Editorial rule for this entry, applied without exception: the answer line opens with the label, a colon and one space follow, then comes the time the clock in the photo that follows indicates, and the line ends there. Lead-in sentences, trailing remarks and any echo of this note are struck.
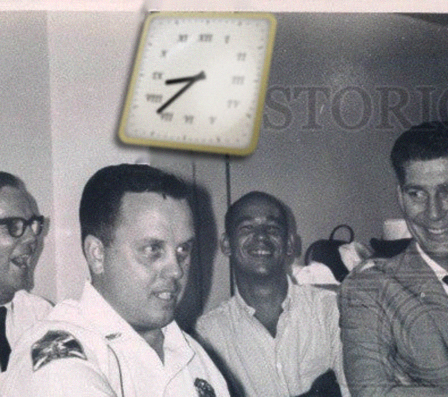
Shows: 8:37
